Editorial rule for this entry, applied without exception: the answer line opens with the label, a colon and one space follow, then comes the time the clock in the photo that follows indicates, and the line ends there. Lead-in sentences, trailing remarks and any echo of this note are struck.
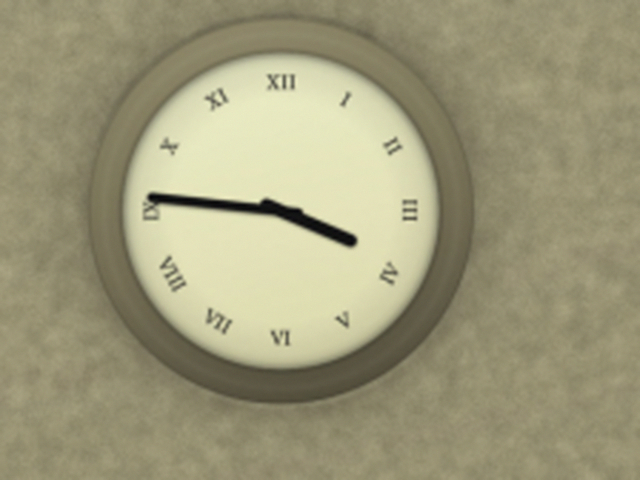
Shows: 3:46
